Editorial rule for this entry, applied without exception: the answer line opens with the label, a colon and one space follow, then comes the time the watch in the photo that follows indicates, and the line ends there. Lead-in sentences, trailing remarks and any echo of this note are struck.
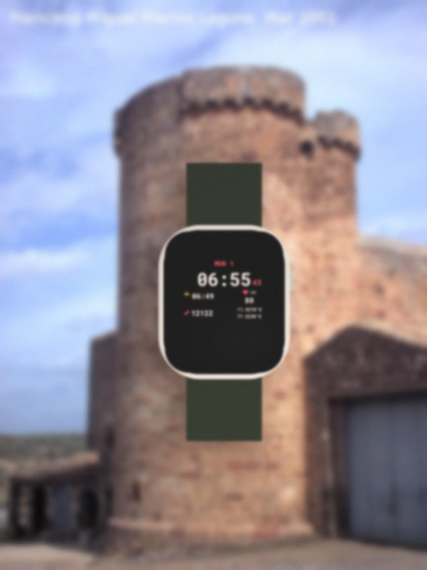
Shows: 6:55
